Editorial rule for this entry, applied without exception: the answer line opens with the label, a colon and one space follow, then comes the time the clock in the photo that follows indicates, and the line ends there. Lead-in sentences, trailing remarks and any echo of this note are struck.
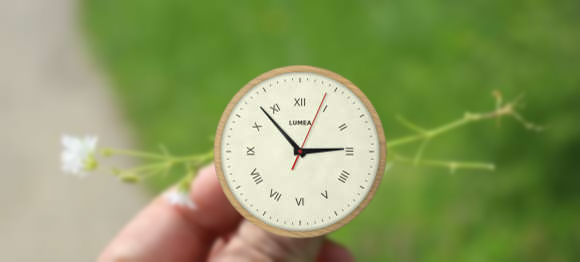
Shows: 2:53:04
